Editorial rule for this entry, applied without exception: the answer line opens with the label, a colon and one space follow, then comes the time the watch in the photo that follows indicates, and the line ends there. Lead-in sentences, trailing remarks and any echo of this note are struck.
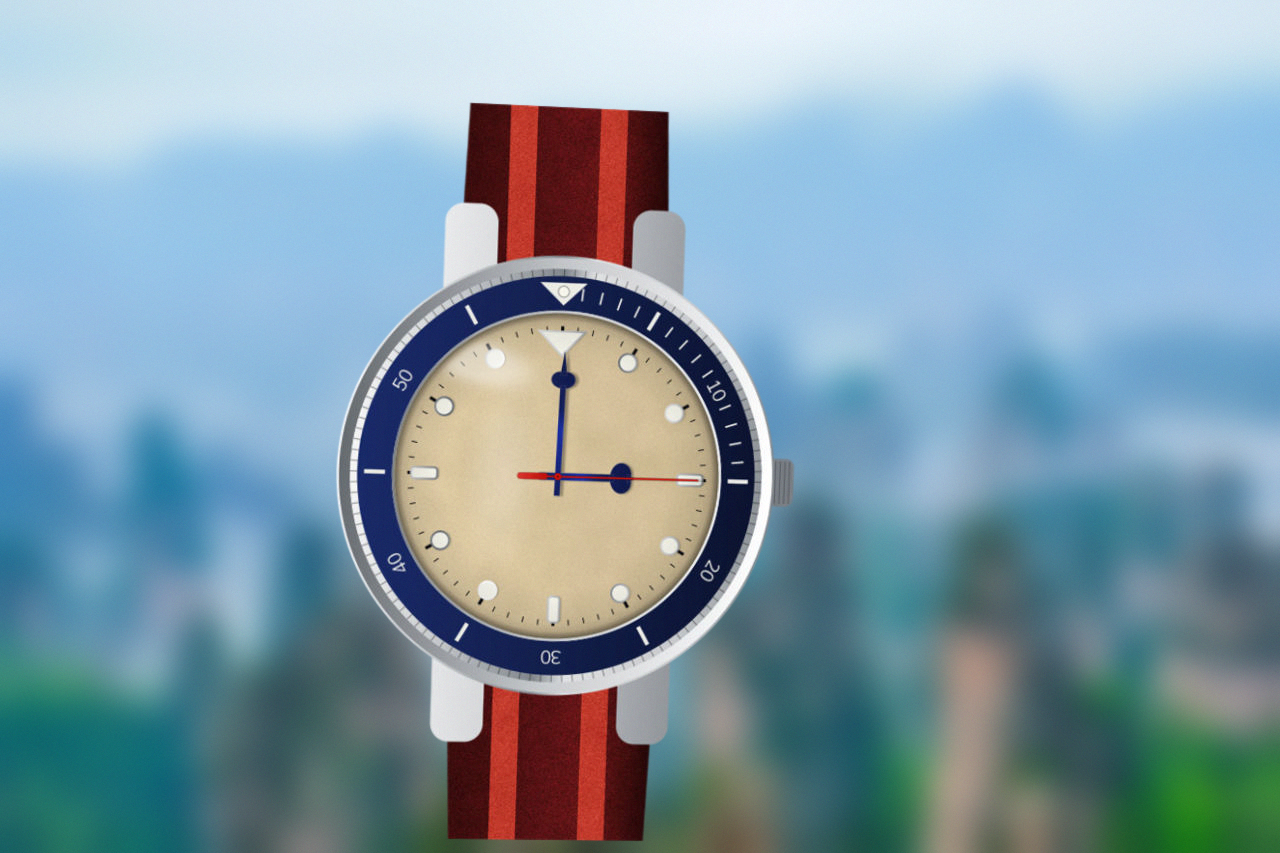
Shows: 3:00:15
